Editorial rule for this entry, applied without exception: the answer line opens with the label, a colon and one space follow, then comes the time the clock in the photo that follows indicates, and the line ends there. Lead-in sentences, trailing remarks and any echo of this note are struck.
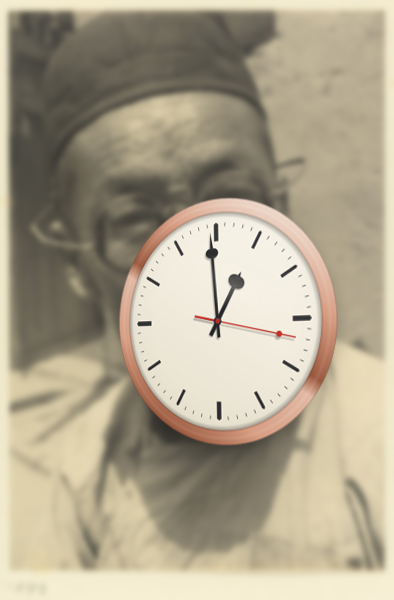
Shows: 12:59:17
